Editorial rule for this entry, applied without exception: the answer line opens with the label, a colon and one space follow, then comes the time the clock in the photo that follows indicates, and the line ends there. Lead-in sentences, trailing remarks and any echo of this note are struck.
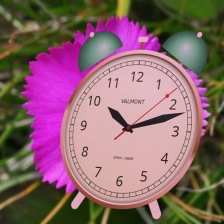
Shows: 10:12:08
